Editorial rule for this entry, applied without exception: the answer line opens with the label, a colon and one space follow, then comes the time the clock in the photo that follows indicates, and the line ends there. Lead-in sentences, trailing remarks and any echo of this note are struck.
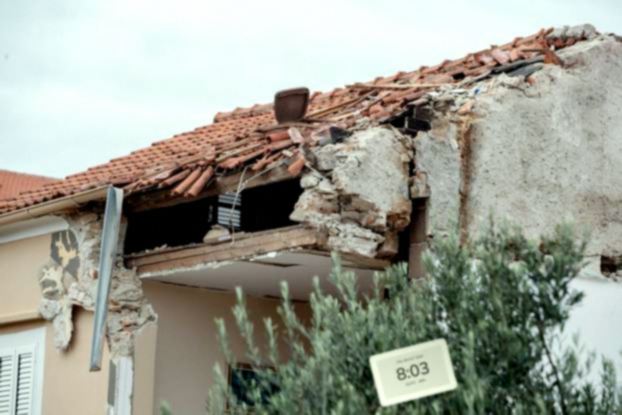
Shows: 8:03
